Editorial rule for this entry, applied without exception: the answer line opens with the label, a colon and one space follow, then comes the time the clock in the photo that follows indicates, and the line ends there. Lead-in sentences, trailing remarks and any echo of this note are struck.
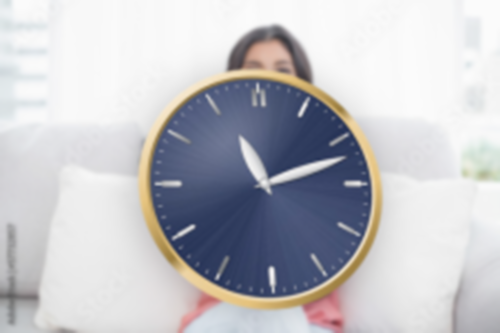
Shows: 11:12
